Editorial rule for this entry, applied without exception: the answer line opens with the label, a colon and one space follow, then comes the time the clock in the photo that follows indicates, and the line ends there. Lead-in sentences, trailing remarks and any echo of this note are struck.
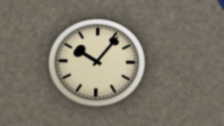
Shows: 10:06
